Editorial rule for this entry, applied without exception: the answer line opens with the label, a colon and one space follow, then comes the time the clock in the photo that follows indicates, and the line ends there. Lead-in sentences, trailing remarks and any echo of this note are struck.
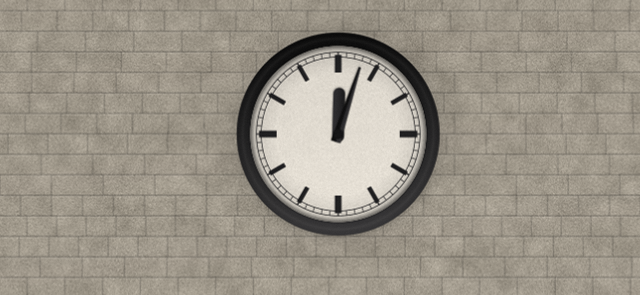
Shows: 12:03
